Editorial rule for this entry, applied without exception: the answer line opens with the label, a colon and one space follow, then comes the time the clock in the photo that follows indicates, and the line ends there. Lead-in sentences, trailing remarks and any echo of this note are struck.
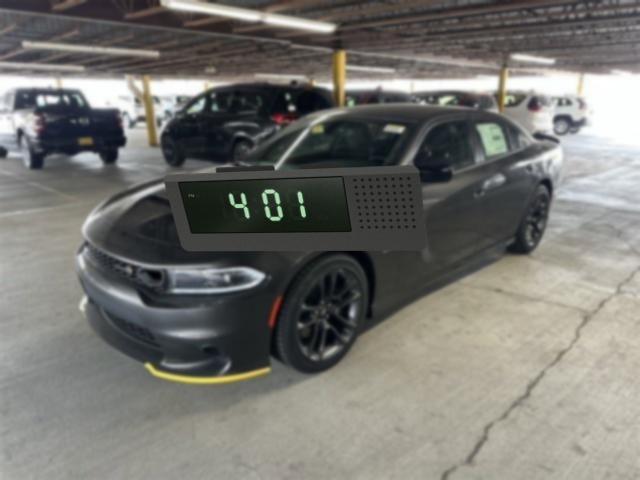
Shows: 4:01
